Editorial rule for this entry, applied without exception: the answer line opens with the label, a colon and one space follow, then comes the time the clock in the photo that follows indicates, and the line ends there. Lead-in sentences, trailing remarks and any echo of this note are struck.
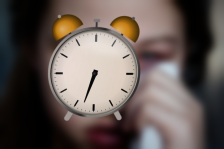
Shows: 6:33
